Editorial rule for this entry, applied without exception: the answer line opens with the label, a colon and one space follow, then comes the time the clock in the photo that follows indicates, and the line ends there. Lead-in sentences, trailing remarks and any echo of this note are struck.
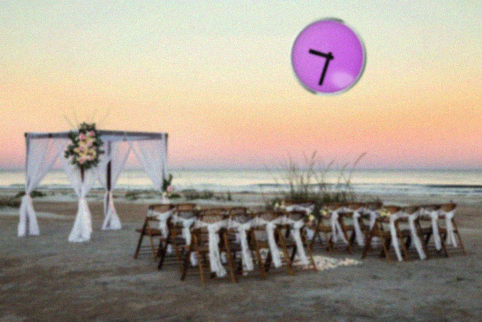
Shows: 9:33
